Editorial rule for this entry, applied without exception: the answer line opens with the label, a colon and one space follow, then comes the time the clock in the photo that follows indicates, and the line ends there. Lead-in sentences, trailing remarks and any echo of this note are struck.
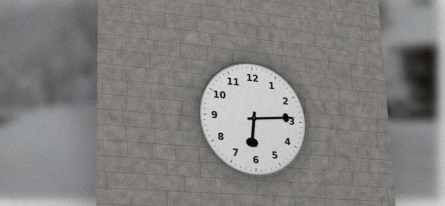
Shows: 6:14
